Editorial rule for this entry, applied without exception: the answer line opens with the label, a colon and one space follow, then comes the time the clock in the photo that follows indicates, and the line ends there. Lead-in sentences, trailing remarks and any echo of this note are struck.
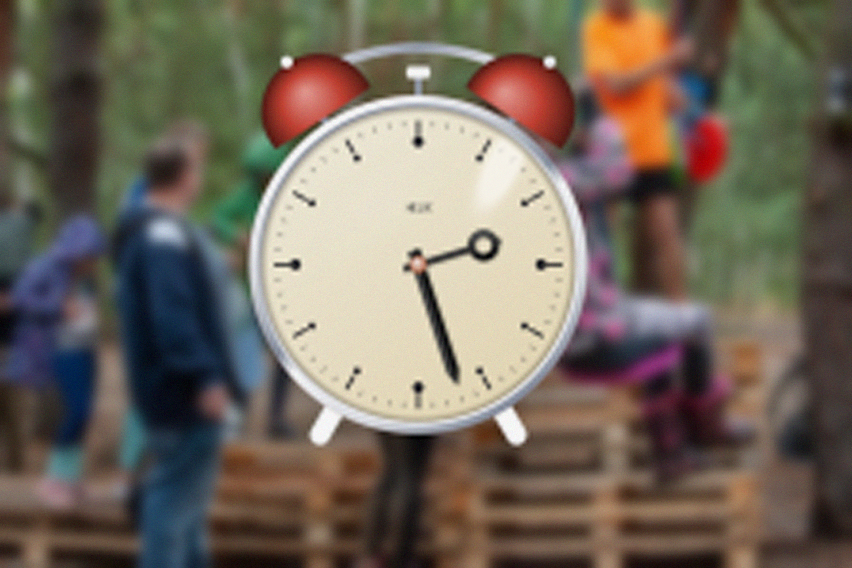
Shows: 2:27
